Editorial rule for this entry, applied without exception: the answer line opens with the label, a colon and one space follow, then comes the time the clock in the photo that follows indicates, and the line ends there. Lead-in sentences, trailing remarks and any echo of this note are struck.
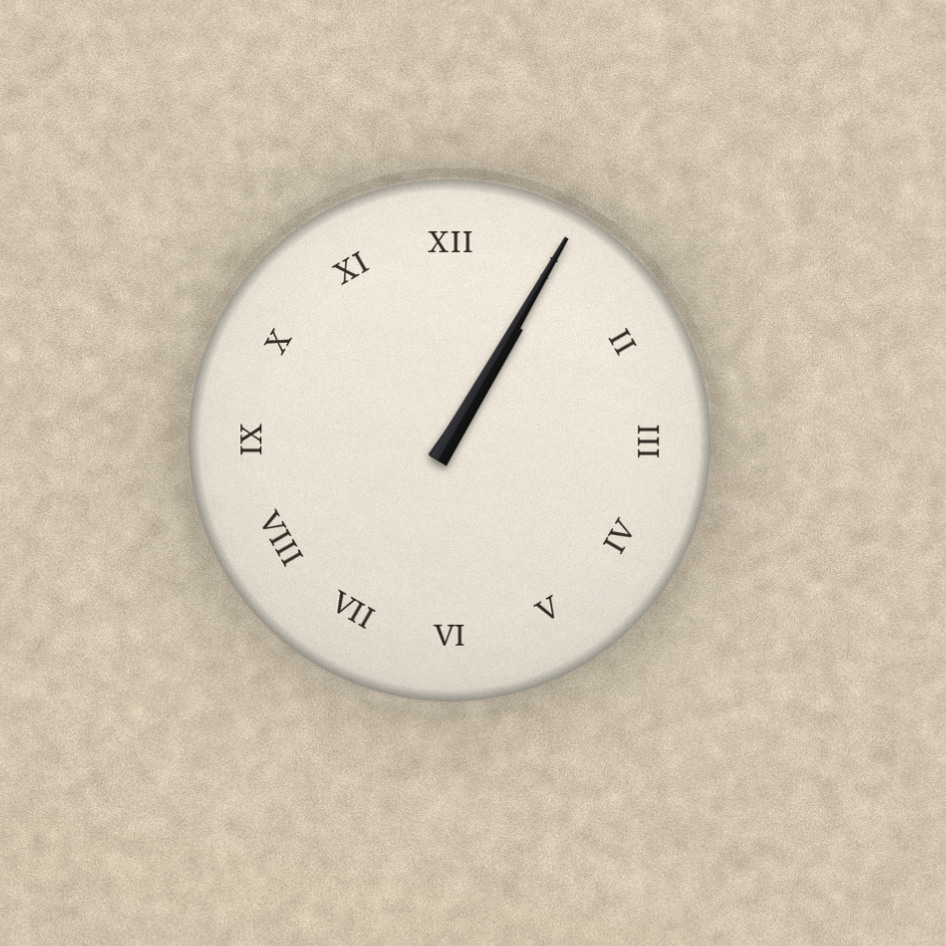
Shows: 1:05
